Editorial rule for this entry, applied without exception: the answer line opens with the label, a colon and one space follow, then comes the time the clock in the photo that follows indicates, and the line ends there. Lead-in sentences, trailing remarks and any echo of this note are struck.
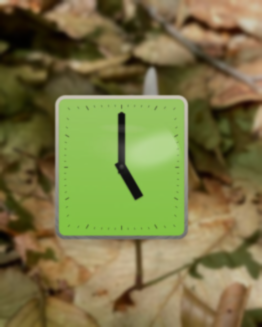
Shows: 5:00
